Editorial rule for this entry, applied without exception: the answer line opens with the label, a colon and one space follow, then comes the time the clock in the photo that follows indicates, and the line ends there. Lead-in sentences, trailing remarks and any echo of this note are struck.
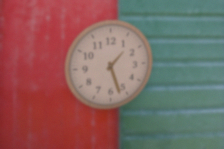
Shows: 1:27
